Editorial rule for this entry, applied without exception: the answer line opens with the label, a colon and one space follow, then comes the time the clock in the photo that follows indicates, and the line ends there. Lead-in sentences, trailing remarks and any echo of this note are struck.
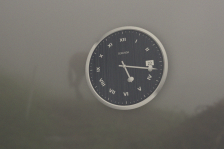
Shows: 5:17
